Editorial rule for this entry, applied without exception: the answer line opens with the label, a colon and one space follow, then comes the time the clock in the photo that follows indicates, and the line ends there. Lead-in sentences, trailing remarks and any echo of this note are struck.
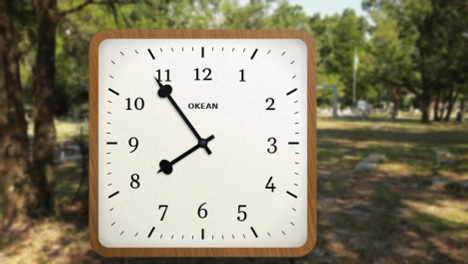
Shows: 7:54
